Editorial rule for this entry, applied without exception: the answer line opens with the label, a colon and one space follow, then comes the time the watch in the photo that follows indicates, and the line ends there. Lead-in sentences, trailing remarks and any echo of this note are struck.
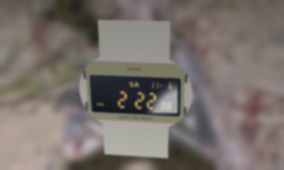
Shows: 2:22
